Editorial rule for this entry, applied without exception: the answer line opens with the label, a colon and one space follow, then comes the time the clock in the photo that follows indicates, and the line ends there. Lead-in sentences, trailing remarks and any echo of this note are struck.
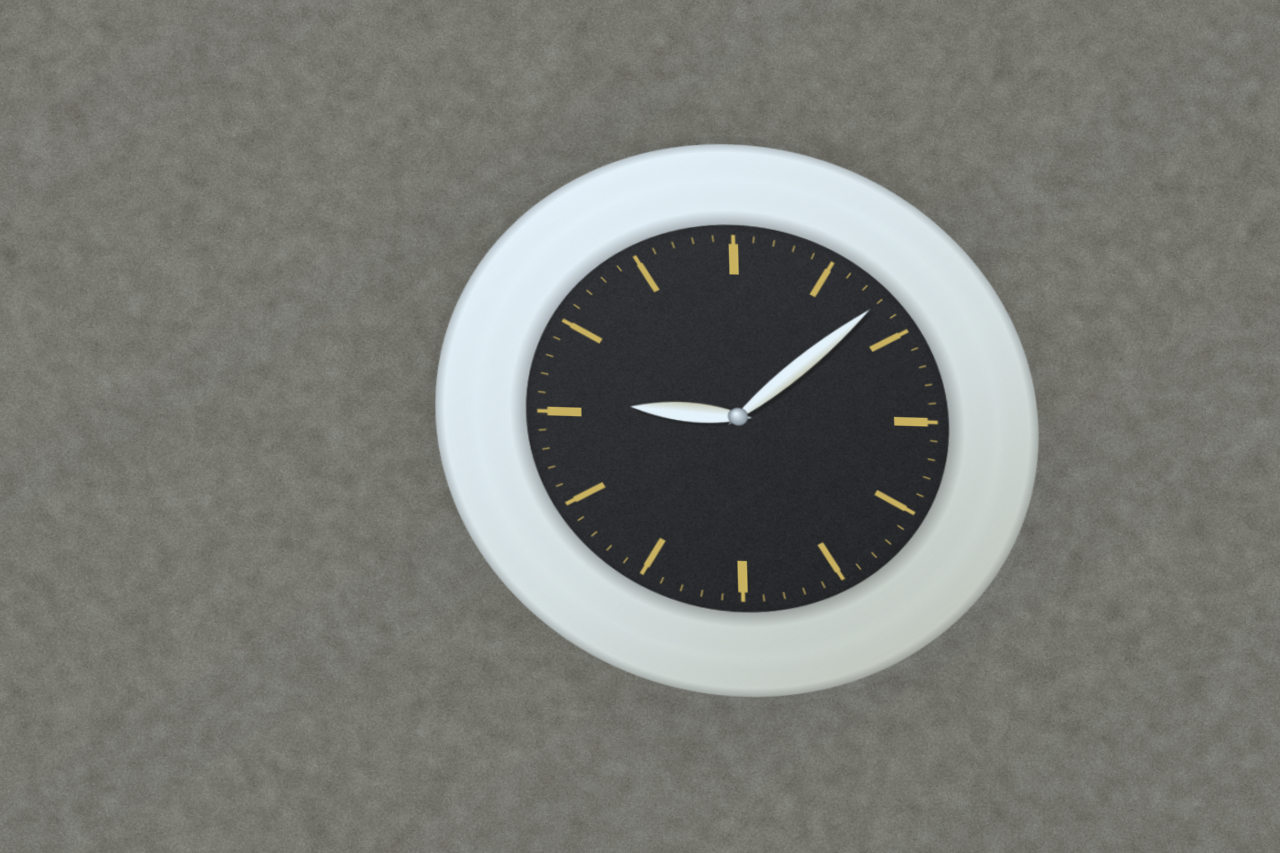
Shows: 9:08
